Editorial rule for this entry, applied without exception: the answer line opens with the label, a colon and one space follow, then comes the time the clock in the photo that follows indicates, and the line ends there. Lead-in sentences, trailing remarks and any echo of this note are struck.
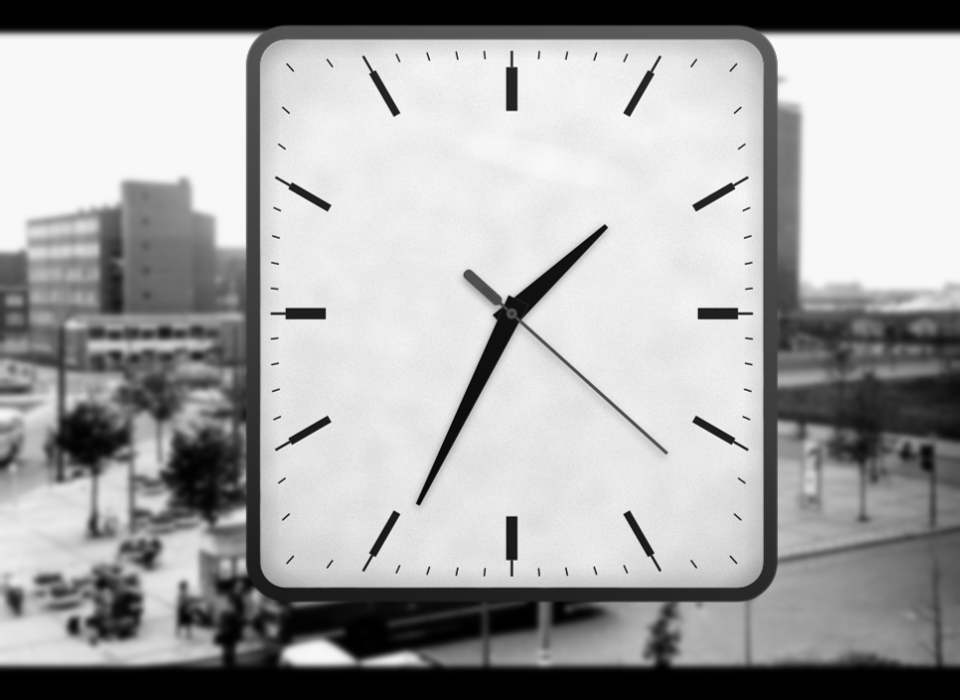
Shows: 1:34:22
